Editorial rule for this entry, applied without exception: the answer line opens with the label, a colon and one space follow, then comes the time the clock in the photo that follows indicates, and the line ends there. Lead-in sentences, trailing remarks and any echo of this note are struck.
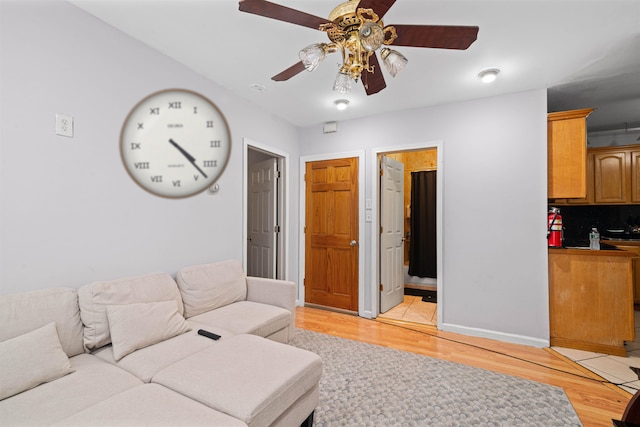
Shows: 4:23
